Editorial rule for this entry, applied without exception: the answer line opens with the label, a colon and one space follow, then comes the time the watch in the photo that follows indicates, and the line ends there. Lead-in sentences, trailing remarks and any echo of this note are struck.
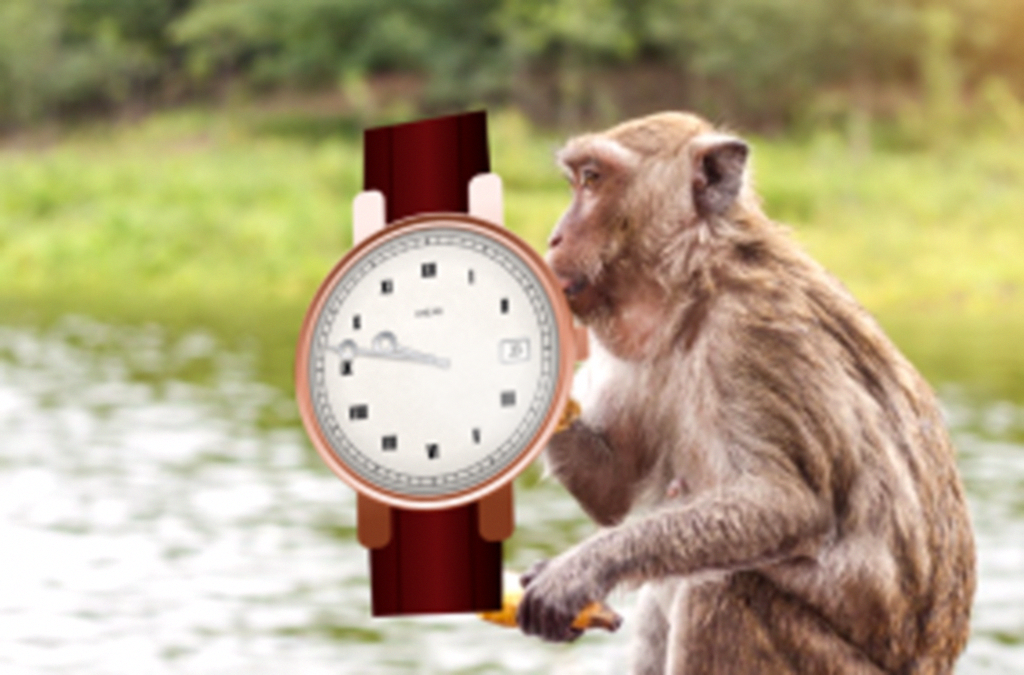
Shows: 9:47
